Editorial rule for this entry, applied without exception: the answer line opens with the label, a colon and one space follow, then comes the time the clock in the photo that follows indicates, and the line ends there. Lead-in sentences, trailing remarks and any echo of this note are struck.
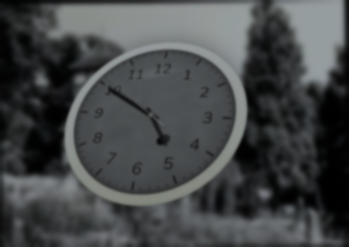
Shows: 4:49:51
